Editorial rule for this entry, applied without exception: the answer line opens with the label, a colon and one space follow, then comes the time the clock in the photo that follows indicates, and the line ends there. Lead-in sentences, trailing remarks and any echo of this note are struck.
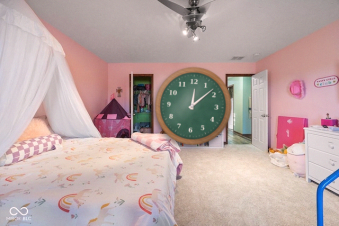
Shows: 12:08
